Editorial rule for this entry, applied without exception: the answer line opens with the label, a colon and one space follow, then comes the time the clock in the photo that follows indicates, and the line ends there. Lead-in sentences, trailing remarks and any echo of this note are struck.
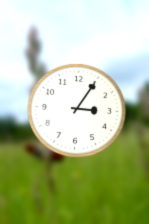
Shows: 3:05
